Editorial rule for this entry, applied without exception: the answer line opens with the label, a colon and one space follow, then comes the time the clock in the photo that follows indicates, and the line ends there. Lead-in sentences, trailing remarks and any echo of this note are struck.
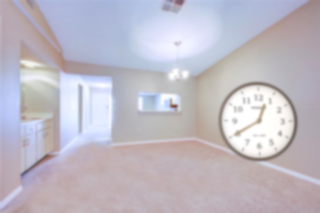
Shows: 12:40
